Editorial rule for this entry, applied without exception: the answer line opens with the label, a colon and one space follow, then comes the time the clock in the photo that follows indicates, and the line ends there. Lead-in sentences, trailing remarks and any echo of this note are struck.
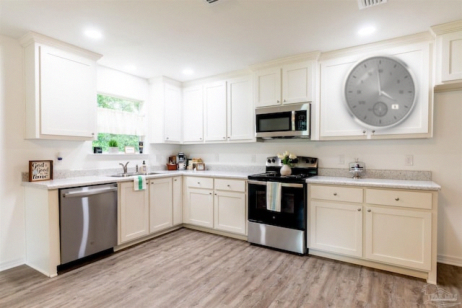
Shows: 3:59
